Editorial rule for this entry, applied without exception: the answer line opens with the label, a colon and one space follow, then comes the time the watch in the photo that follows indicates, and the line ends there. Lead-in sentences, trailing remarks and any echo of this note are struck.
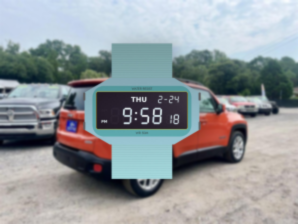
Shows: 9:58:18
